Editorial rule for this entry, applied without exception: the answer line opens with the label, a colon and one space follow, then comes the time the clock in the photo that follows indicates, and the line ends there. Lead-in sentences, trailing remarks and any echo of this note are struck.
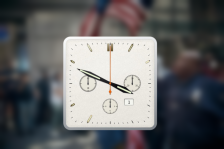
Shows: 3:49
